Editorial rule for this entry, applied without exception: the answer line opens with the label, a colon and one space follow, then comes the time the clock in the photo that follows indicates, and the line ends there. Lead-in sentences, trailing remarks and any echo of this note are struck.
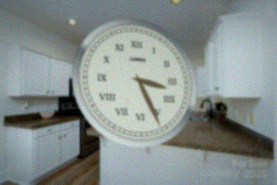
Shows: 3:26
